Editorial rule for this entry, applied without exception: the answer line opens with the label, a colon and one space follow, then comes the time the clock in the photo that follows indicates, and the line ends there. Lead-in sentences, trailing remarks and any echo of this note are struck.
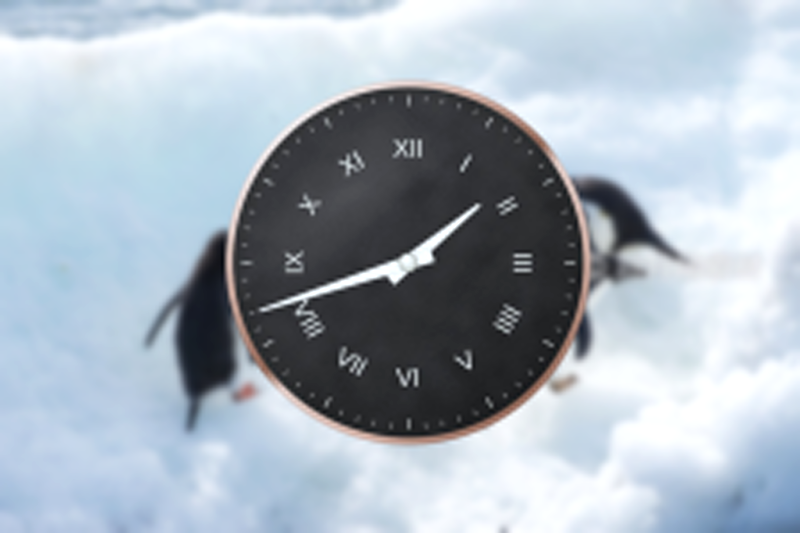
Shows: 1:42
